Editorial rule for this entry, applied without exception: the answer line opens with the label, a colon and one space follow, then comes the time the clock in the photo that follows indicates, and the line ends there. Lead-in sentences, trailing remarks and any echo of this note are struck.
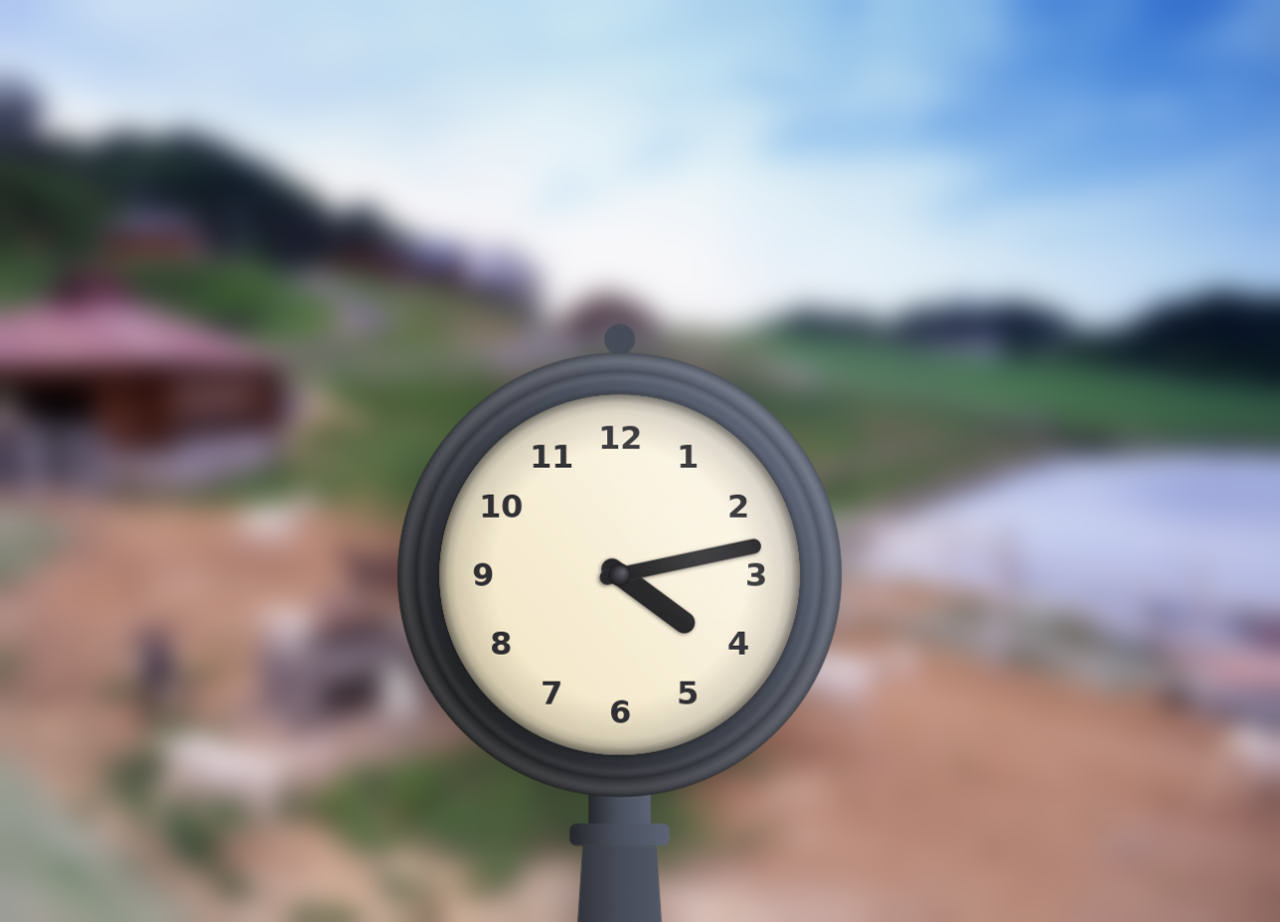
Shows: 4:13
